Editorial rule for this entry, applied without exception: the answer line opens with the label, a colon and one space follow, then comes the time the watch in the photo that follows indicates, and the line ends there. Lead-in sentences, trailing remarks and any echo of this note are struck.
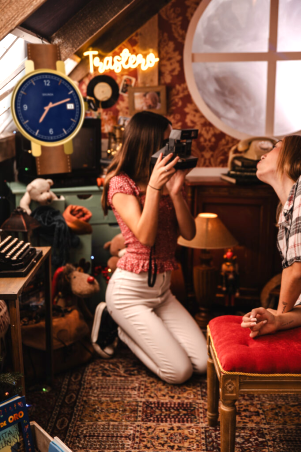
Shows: 7:12
